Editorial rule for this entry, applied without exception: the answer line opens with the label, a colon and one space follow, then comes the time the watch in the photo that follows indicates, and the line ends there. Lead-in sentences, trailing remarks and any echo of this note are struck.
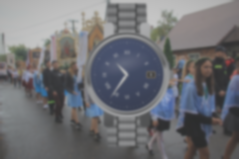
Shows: 10:36
